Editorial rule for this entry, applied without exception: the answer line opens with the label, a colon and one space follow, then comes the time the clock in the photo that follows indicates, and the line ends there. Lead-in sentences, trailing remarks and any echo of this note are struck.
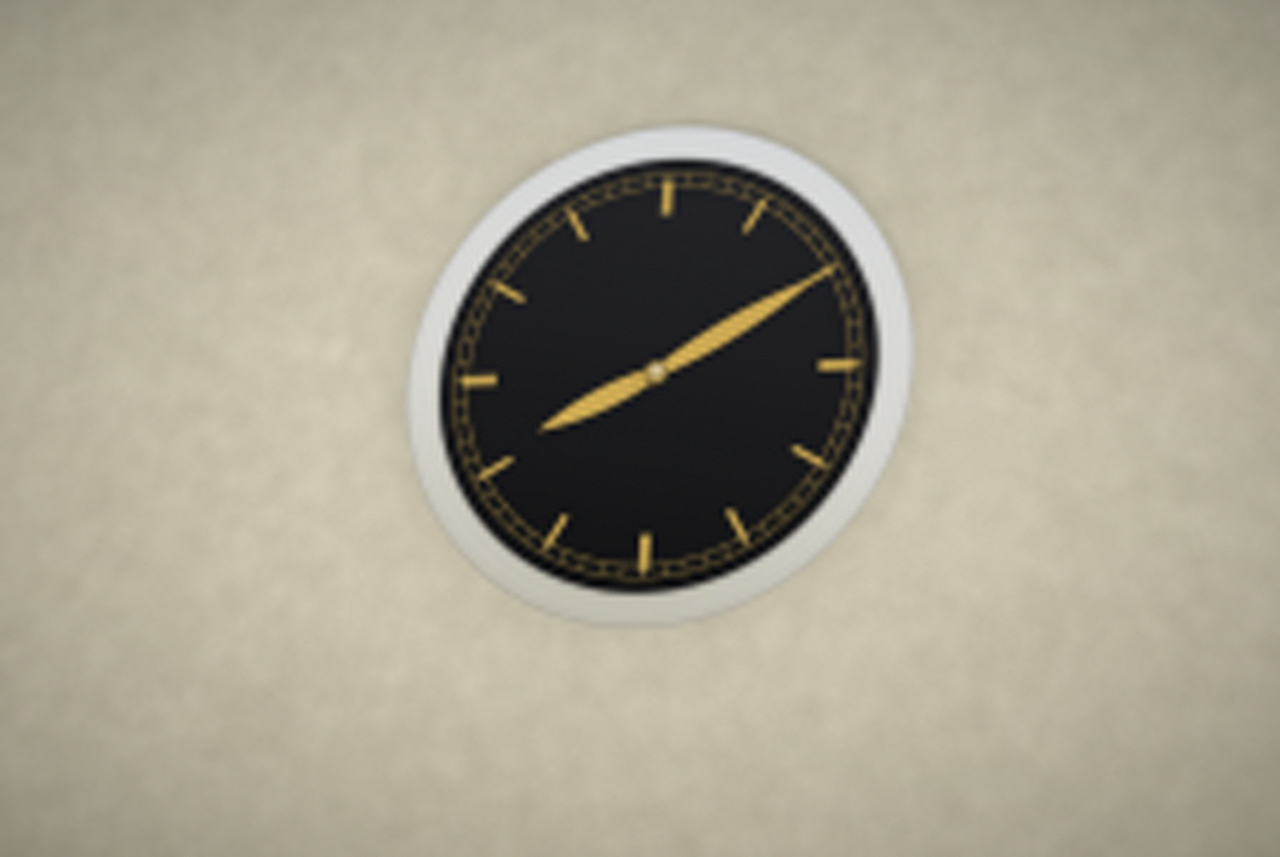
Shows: 8:10
